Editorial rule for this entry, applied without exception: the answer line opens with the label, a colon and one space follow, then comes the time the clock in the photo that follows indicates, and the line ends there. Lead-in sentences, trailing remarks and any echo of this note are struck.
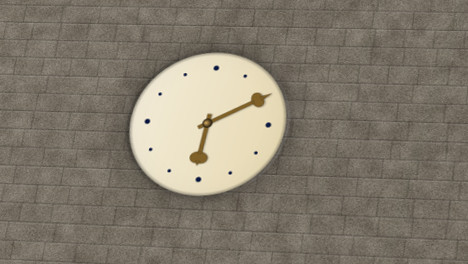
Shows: 6:10
